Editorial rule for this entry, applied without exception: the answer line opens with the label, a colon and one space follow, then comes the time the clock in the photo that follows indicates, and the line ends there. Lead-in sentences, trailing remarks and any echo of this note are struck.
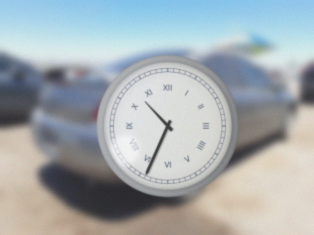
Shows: 10:34
